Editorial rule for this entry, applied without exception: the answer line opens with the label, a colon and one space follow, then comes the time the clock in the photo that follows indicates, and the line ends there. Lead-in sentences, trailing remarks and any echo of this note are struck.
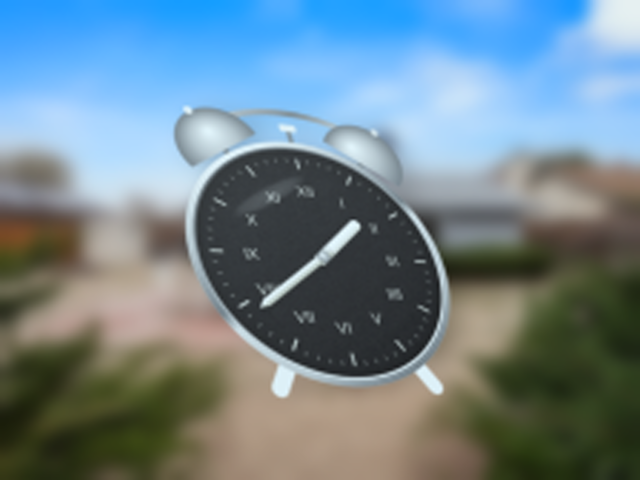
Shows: 1:39
